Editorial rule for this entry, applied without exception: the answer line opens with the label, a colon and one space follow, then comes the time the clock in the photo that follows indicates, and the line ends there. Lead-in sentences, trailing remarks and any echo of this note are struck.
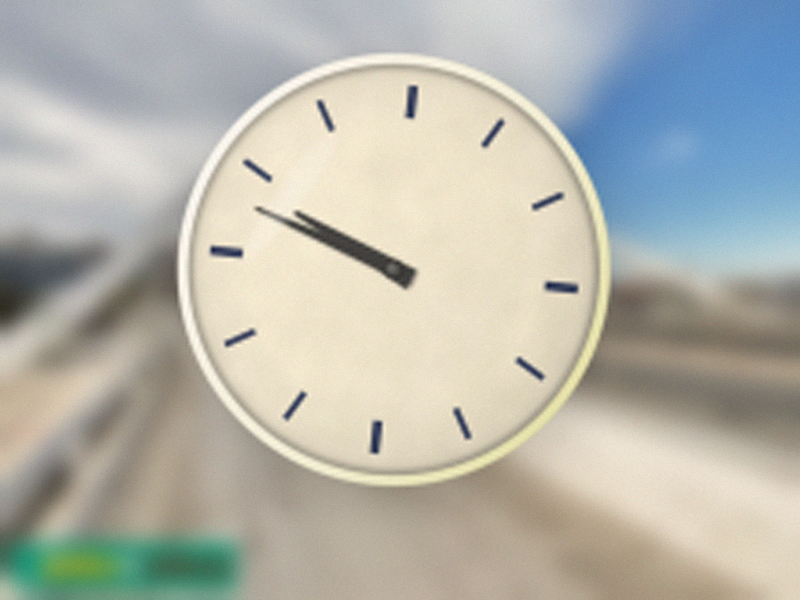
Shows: 9:48
